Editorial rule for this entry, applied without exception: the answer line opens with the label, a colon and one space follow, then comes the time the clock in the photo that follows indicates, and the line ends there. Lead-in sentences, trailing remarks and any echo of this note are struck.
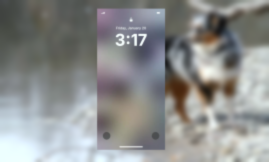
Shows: 3:17
